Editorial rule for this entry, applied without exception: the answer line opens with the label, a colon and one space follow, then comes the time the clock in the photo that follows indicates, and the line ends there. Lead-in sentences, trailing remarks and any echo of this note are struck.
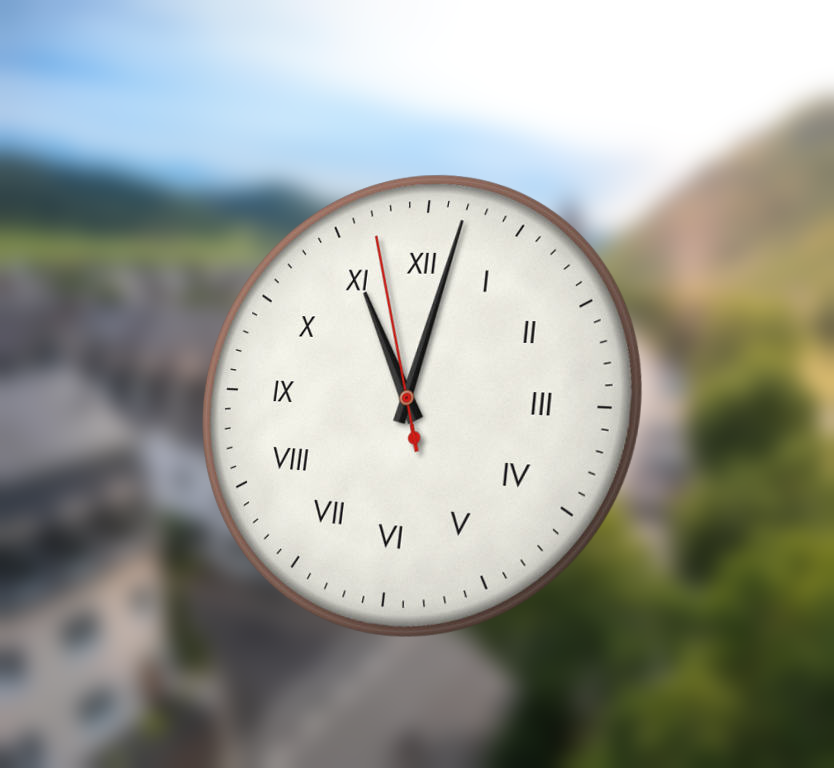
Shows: 11:01:57
